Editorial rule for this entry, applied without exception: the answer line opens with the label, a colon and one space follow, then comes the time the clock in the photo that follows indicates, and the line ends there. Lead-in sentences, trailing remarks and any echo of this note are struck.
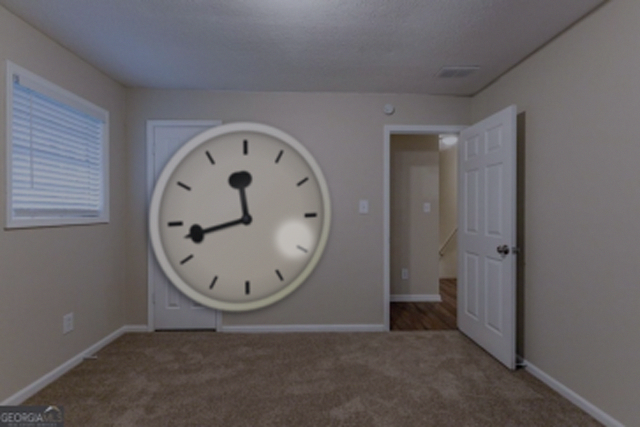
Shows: 11:43
